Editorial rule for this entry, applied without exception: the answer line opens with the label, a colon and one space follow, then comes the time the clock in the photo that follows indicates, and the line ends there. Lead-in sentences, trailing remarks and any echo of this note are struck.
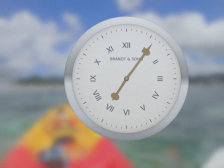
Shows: 7:06
